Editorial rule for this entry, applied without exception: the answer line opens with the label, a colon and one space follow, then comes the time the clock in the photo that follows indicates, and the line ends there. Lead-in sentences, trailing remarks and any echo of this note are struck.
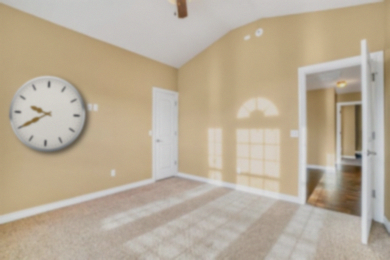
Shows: 9:40
